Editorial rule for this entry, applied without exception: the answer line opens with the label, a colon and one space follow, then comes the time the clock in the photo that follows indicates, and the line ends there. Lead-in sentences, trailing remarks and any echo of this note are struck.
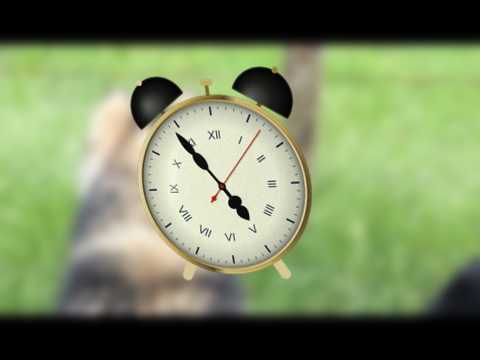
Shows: 4:54:07
